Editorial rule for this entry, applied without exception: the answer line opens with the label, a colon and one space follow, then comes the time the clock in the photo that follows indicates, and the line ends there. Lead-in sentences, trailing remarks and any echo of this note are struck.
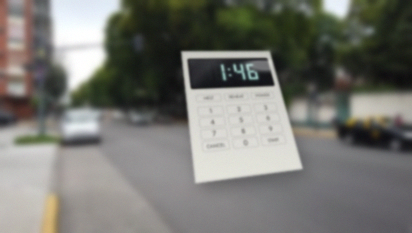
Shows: 1:46
